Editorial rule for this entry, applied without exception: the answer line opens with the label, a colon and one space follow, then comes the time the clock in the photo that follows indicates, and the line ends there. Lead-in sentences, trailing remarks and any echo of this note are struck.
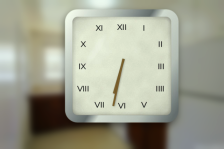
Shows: 6:32
